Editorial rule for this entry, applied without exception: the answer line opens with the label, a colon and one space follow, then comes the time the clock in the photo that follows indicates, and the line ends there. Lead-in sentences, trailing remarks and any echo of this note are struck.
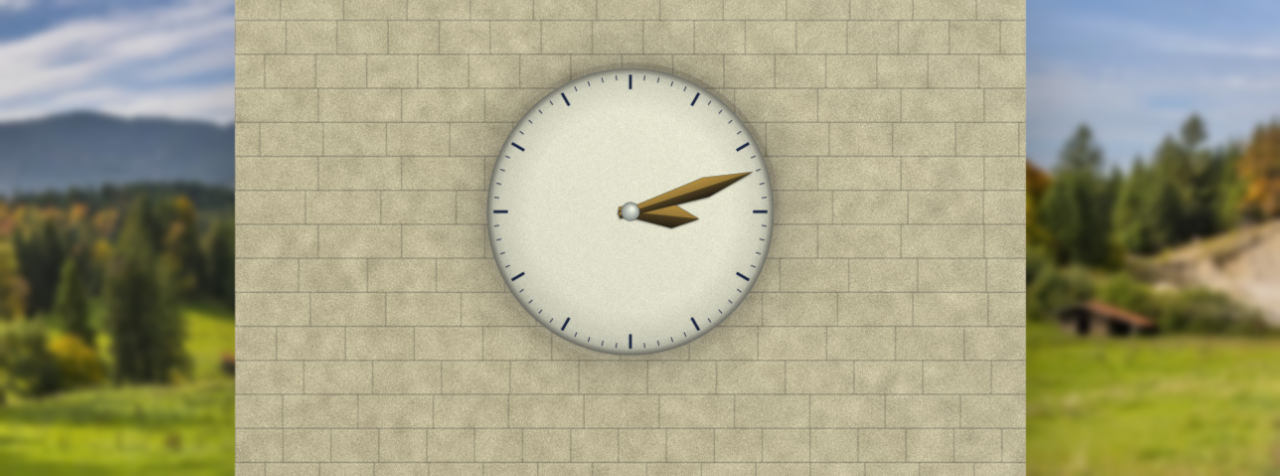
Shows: 3:12
